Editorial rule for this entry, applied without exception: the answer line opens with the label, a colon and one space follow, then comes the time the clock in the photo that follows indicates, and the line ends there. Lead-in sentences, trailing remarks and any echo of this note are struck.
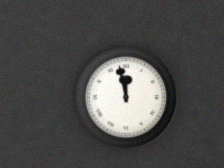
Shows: 11:58
